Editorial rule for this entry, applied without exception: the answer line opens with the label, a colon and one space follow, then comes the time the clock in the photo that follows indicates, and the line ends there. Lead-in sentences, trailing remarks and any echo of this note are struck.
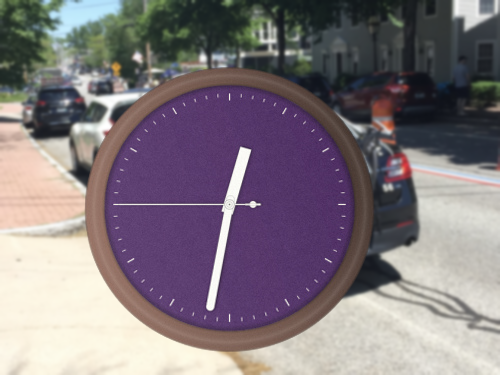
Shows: 12:31:45
